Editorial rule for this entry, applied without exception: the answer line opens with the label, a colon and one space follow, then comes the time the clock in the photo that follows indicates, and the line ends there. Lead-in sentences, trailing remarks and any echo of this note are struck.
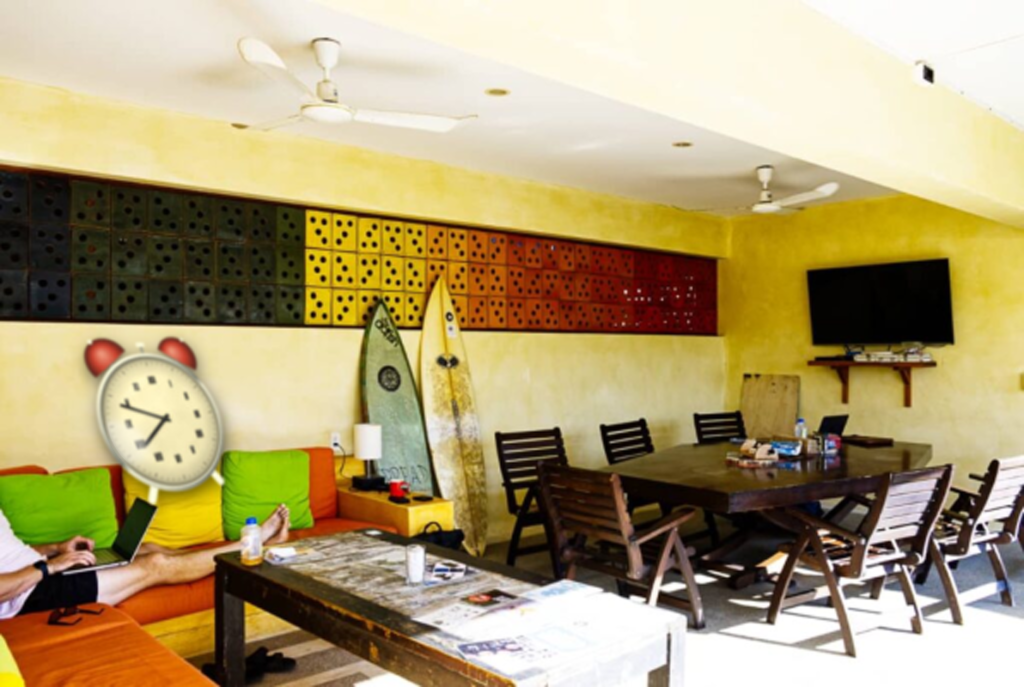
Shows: 7:49
